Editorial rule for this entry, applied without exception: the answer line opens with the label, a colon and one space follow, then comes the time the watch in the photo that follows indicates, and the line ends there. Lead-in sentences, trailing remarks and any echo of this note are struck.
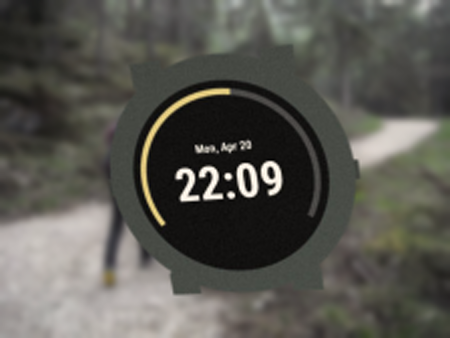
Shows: 22:09
